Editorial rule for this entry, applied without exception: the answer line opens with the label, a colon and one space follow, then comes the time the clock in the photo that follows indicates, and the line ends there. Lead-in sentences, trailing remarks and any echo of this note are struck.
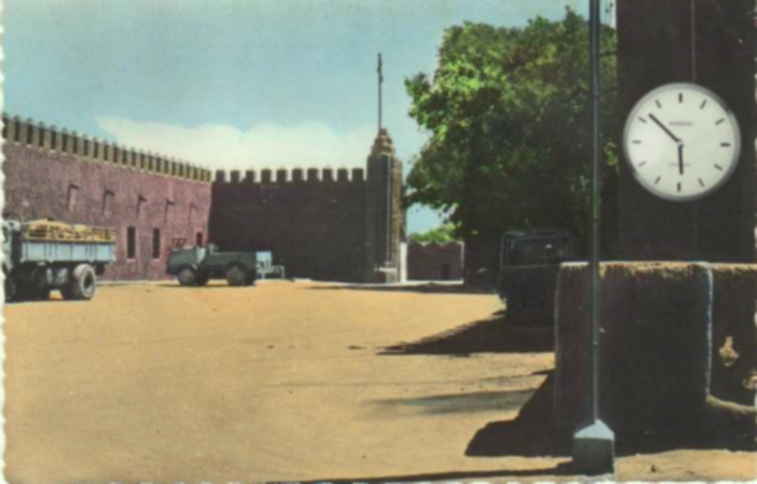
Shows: 5:52
